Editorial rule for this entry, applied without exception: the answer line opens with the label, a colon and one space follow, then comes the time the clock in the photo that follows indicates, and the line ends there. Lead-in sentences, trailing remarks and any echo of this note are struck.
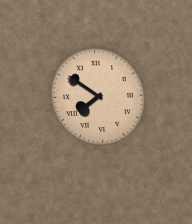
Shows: 7:51
